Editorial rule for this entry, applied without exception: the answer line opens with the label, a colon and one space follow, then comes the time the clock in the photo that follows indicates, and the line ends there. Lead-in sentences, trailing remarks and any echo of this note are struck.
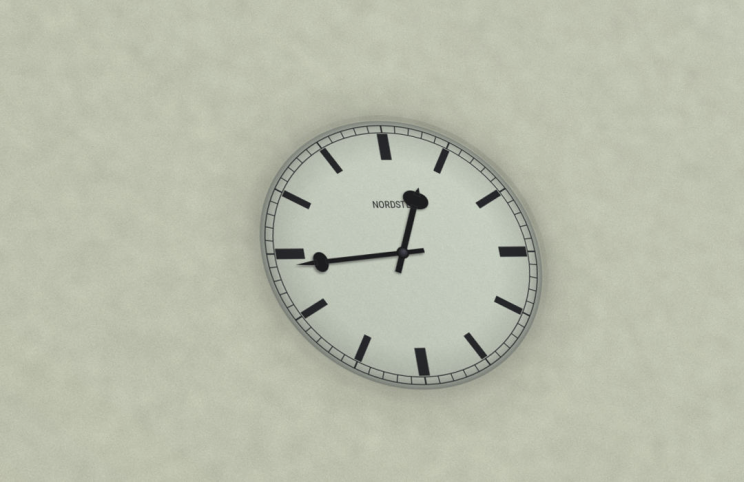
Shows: 12:44
